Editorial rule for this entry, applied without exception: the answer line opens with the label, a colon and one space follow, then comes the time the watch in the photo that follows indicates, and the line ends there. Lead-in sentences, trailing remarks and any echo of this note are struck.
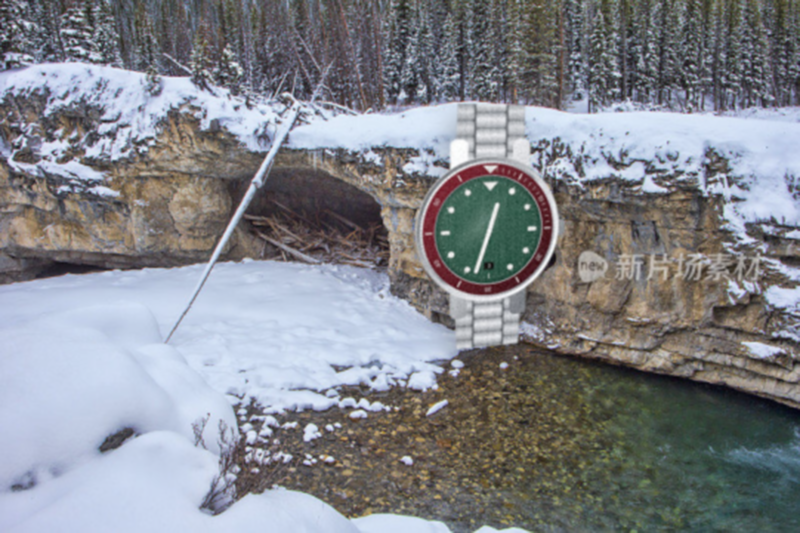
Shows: 12:33
